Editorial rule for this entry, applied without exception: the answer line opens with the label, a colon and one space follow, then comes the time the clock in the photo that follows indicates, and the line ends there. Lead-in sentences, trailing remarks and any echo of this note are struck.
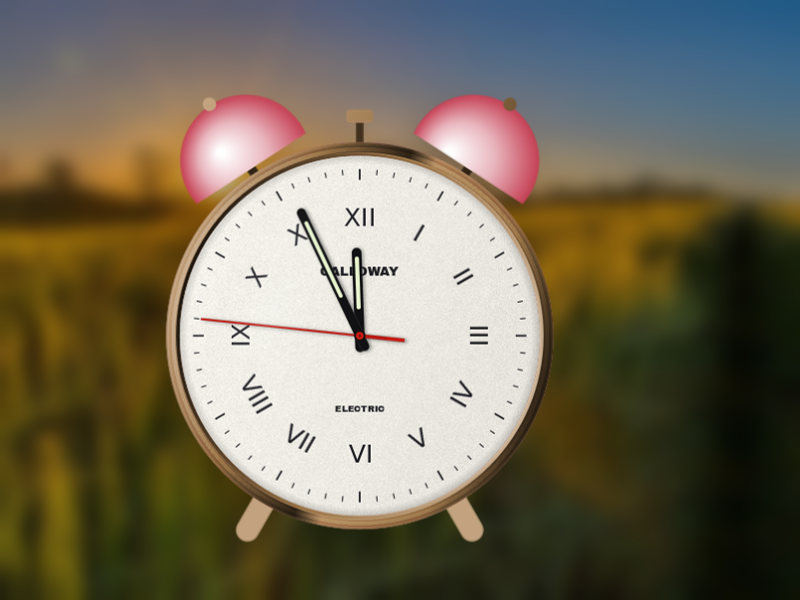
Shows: 11:55:46
